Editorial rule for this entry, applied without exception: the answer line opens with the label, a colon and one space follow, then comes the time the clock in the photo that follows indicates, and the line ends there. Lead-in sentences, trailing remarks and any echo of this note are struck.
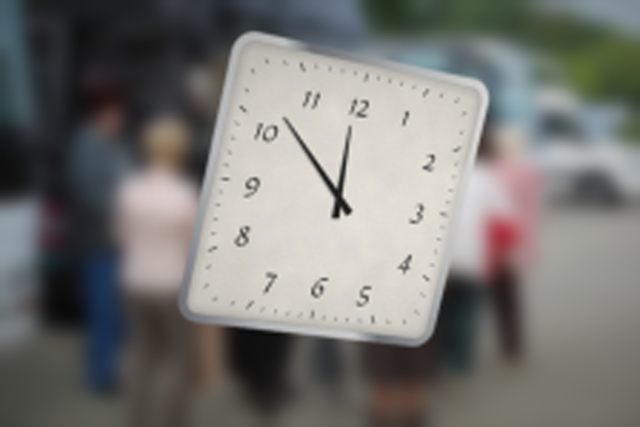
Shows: 11:52
